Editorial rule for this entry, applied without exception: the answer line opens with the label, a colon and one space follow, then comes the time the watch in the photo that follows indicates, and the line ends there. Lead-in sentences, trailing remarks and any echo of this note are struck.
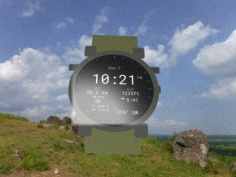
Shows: 10:21
